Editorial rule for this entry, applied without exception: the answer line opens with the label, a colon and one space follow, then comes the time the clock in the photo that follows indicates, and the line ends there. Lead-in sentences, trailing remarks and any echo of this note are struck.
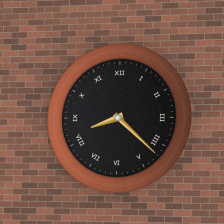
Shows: 8:22
